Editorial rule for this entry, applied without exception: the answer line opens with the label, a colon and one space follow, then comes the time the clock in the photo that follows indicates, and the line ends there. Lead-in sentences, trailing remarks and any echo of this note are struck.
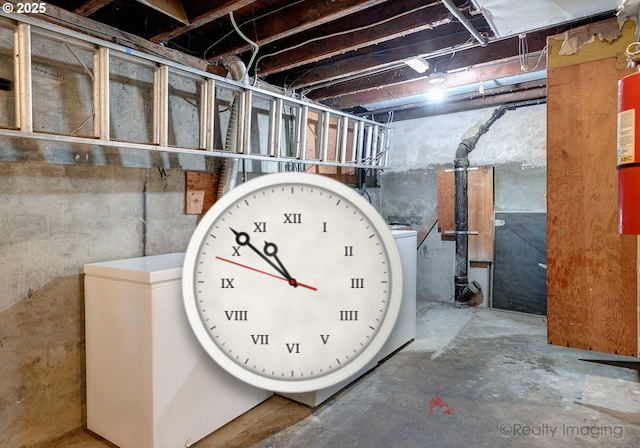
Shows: 10:51:48
